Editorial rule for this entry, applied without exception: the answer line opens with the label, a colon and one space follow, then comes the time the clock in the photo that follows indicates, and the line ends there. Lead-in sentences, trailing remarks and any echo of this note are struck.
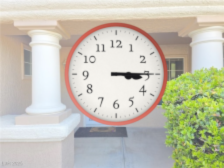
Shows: 3:15
